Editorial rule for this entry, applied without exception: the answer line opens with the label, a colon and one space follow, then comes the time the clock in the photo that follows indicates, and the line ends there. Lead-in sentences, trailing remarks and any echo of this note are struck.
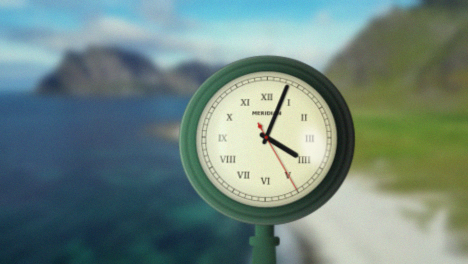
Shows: 4:03:25
